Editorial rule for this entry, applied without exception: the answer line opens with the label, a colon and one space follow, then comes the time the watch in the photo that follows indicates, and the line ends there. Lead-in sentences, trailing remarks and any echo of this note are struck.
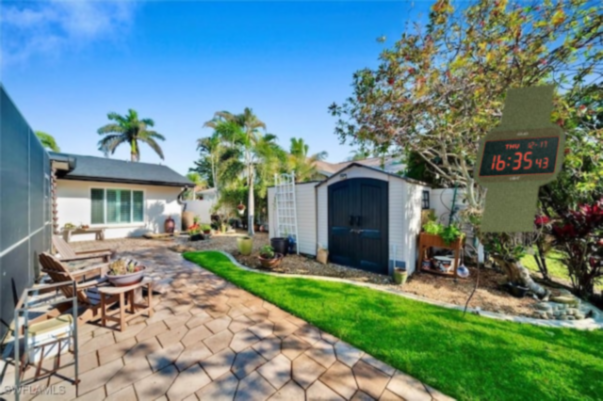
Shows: 16:35:43
